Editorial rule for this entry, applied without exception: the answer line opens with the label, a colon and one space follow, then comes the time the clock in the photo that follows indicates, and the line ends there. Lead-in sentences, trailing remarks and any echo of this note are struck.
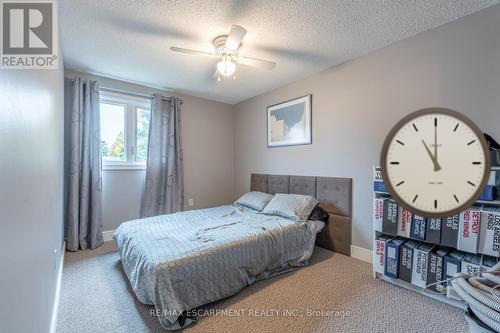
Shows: 11:00
